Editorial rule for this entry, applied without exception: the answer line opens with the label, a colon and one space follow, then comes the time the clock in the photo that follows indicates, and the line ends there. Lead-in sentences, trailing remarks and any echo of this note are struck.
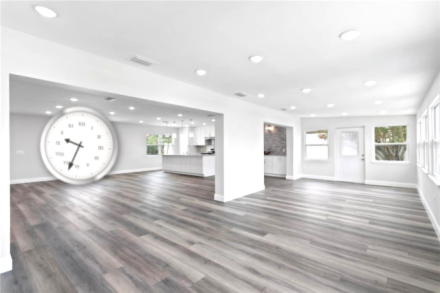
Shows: 9:33
